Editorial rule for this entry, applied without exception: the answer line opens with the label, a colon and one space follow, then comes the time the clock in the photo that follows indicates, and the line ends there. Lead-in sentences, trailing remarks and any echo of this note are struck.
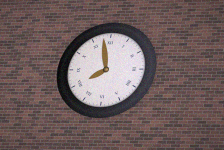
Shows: 7:58
